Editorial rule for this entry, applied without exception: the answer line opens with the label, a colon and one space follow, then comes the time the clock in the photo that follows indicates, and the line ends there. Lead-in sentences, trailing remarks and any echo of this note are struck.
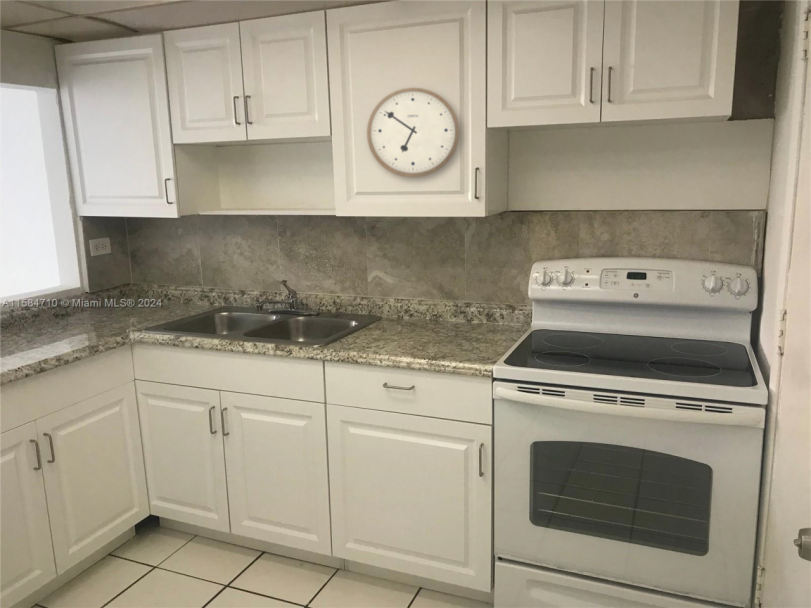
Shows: 6:51
